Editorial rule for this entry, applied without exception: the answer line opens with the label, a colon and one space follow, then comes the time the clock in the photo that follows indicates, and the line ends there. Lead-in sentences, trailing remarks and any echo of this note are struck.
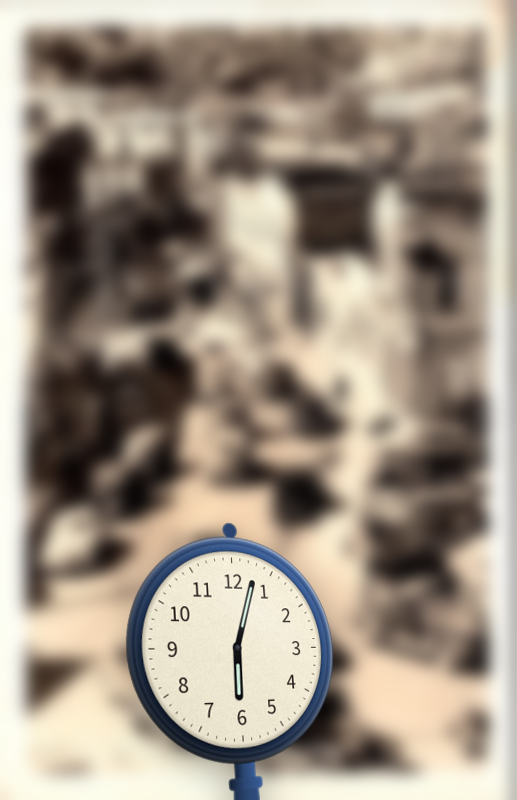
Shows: 6:03
